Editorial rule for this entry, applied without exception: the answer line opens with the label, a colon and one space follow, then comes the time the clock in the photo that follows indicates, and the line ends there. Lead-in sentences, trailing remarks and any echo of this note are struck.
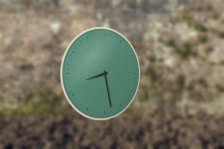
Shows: 8:28
